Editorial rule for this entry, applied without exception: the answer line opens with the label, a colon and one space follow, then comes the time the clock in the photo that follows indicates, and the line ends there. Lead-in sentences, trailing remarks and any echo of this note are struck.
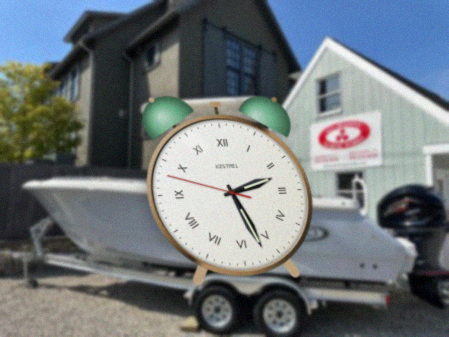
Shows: 2:26:48
